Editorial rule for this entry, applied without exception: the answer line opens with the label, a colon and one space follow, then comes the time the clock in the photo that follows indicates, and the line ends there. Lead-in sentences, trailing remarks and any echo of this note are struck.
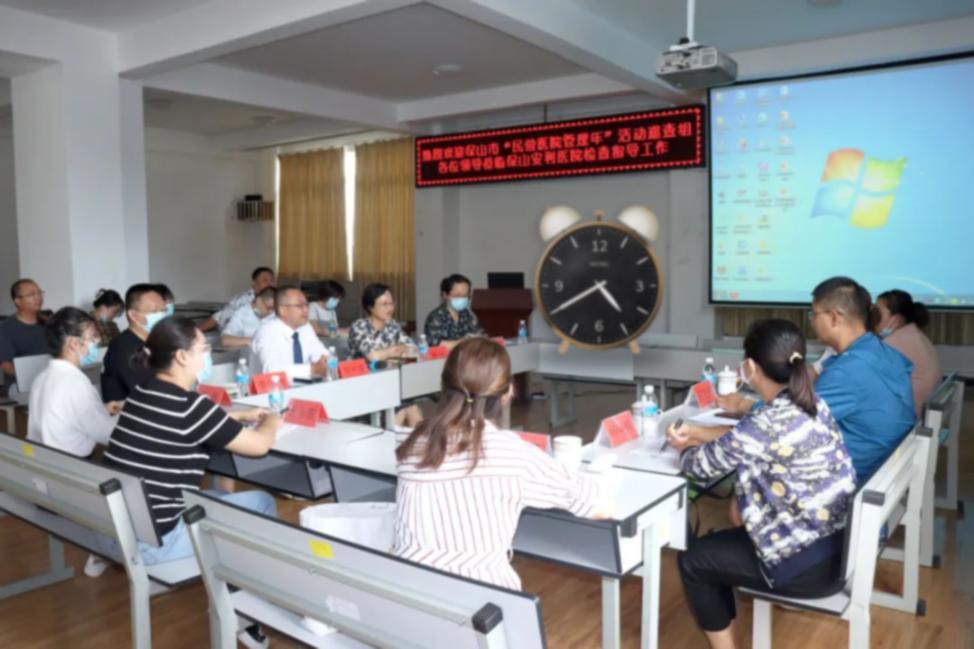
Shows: 4:40
